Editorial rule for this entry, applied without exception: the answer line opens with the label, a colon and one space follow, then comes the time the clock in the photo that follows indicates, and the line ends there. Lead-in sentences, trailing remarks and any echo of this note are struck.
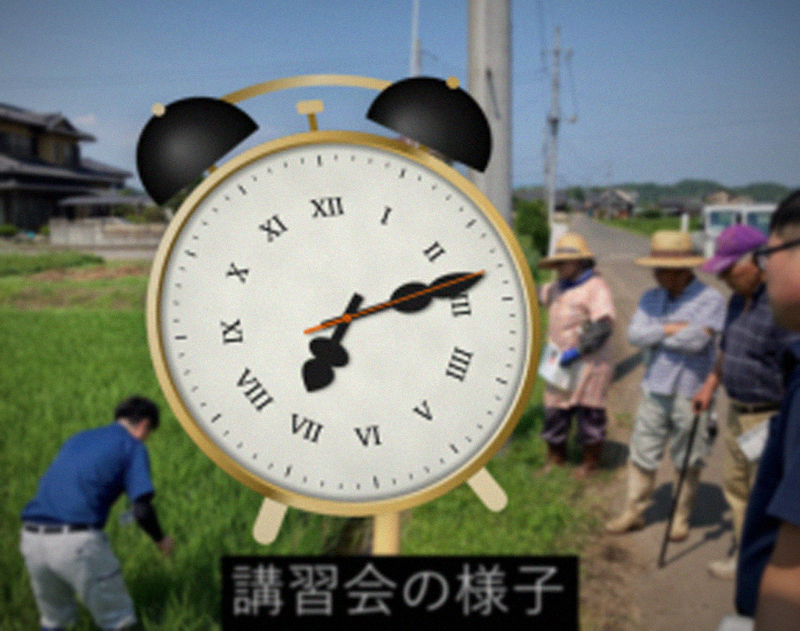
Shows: 7:13:13
